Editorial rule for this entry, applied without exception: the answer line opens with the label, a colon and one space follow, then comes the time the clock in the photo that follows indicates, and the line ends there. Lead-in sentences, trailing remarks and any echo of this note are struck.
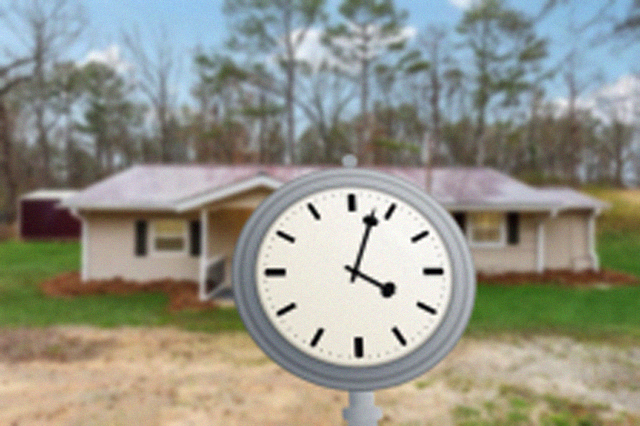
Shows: 4:03
